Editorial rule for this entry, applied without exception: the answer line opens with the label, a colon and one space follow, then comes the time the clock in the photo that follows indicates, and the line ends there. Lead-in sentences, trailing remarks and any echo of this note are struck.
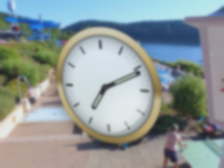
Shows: 7:11
